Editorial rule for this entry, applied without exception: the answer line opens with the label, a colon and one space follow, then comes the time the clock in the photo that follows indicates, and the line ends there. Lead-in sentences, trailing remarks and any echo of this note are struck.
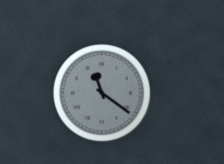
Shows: 11:21
